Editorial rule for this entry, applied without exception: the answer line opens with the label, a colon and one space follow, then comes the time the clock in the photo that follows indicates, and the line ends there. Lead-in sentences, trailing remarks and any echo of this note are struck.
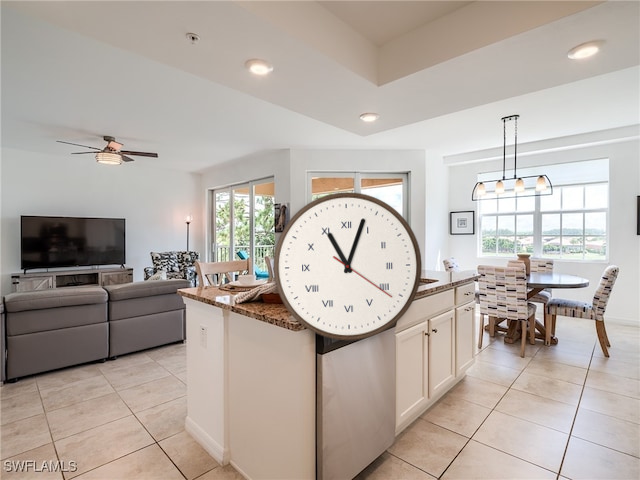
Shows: 11:03:21
